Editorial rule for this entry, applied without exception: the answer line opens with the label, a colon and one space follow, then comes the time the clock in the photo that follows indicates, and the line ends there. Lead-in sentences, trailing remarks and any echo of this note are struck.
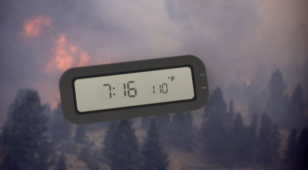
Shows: 7:16
